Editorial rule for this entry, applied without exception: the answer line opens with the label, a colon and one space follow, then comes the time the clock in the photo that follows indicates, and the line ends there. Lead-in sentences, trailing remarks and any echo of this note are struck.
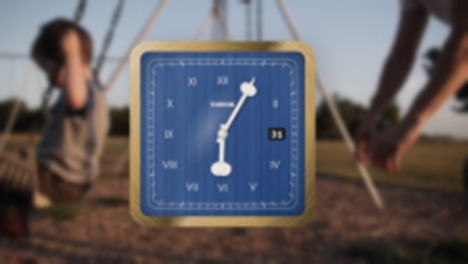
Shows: 6:05
